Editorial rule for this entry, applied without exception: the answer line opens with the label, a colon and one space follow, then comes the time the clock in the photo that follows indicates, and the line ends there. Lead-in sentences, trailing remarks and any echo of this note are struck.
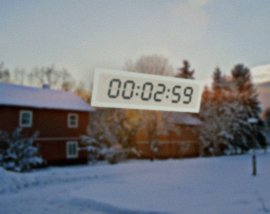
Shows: 0:02:59
